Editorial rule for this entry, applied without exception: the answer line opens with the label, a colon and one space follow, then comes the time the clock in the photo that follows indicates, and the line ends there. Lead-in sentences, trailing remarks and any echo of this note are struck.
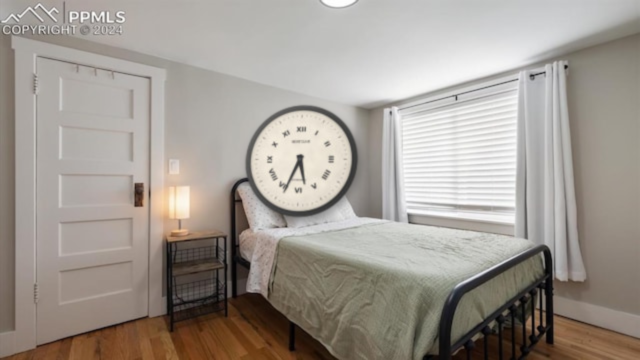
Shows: 5:34
